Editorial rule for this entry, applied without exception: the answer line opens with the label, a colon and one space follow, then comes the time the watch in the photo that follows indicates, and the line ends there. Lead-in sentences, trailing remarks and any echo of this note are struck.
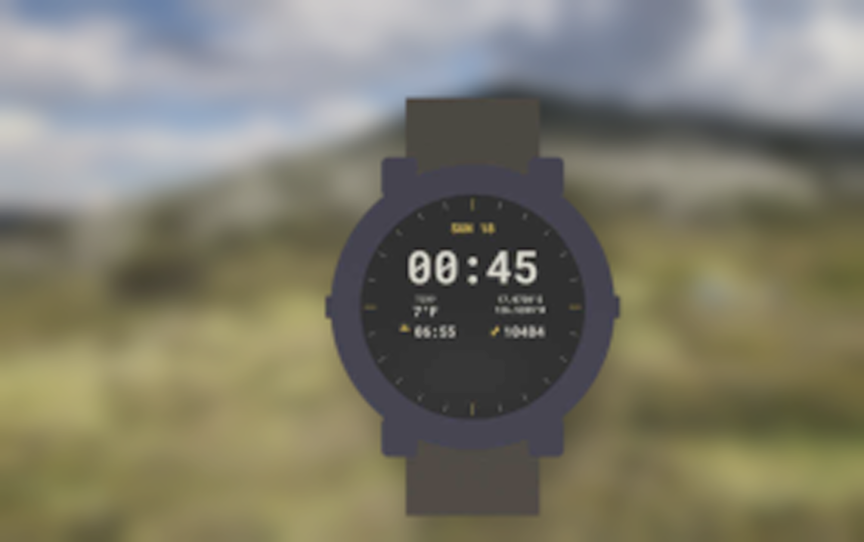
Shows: 0:45
